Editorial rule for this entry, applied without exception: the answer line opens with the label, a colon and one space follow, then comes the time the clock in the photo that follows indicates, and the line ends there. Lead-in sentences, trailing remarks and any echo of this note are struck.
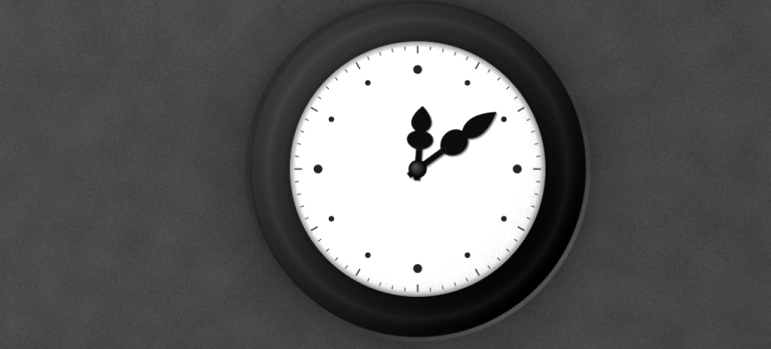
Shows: 12:09
